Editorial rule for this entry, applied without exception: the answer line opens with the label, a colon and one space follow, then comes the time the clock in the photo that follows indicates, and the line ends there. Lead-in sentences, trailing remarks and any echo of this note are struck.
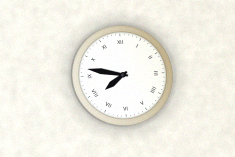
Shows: 7:47
